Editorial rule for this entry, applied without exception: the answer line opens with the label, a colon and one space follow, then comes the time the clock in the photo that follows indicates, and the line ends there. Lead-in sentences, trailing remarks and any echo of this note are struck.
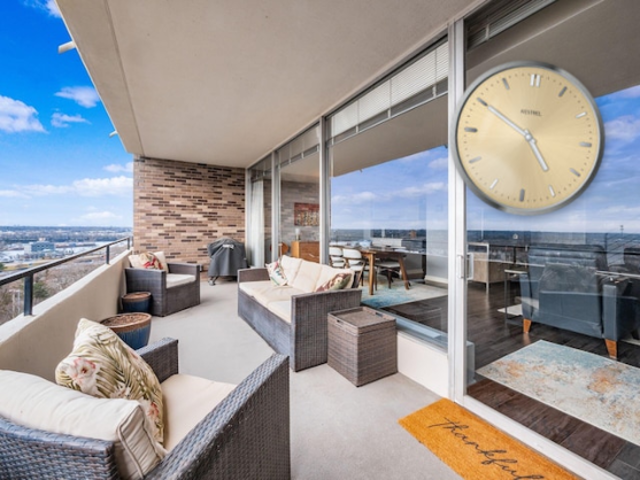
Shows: 4:50
